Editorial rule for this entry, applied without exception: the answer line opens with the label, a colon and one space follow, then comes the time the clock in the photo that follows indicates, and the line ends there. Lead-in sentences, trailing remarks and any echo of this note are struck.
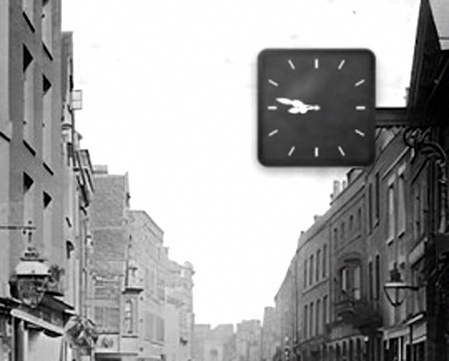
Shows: 8:47
